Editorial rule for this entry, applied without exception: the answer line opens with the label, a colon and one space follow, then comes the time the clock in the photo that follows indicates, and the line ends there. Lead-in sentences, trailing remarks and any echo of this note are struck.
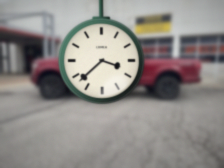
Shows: 3:38
